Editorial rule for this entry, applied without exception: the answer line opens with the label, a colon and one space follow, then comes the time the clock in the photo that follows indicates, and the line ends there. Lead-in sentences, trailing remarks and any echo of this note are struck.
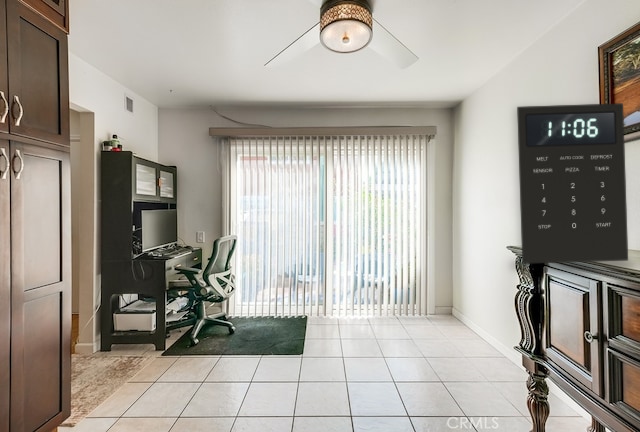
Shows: 11:06
